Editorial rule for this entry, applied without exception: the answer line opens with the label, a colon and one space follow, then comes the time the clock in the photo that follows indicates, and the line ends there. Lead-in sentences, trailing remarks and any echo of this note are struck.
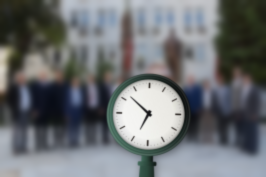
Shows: 6:52
